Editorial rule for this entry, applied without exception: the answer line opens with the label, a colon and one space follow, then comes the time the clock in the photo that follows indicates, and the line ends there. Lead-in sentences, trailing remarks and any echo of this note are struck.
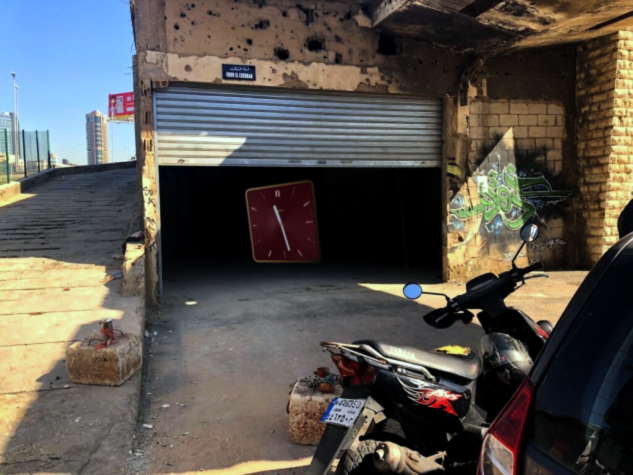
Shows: 11:28
